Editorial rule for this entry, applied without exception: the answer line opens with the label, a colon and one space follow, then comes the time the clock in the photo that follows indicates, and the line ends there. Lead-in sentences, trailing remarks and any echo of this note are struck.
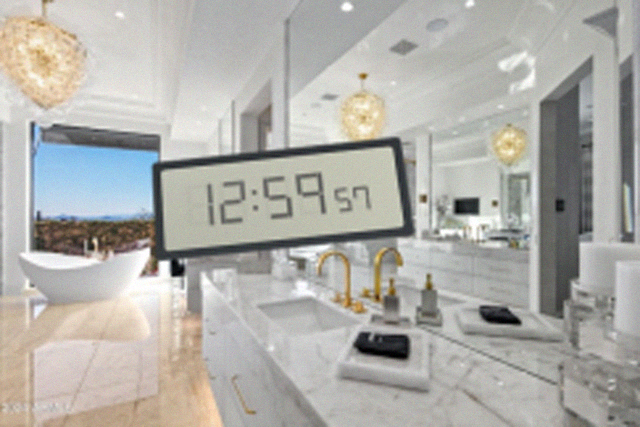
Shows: 12:59:57
